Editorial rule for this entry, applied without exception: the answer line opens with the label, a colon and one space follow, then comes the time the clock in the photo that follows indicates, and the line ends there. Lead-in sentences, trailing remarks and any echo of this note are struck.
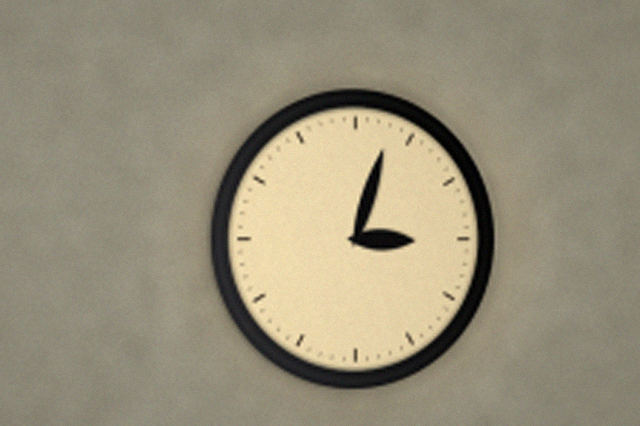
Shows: 3:03
